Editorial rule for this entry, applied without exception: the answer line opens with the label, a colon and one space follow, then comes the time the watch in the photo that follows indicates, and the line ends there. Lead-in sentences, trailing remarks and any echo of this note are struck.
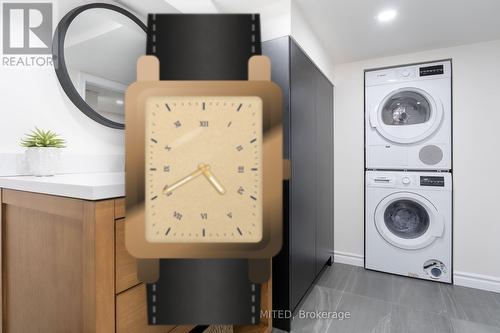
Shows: 4:40
